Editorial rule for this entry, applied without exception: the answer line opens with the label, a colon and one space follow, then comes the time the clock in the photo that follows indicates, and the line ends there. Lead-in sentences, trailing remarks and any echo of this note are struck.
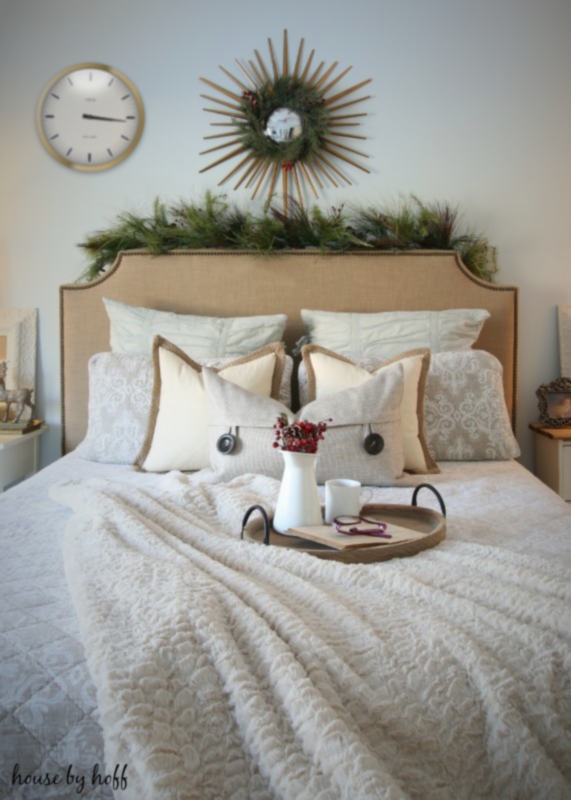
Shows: 3:16
